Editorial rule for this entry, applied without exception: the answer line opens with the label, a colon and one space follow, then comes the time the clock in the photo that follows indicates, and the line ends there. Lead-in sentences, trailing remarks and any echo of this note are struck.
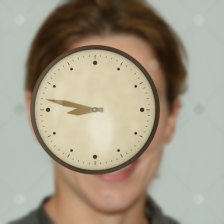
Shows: 8:47
